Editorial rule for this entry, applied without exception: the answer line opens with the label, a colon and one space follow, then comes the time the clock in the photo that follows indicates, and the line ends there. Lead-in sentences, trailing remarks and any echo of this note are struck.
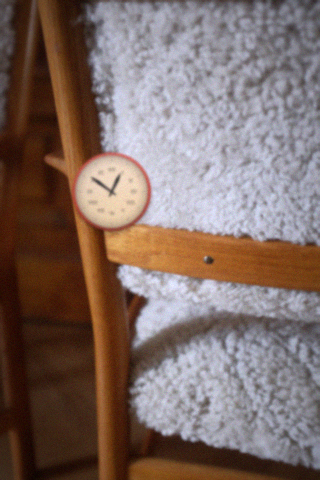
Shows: 12:51
